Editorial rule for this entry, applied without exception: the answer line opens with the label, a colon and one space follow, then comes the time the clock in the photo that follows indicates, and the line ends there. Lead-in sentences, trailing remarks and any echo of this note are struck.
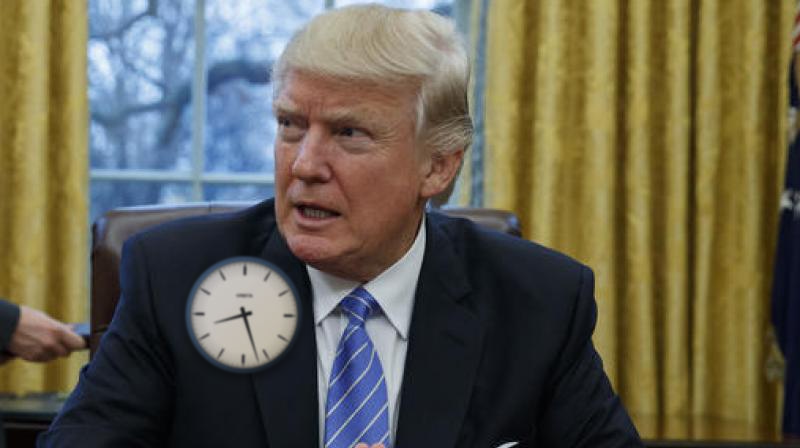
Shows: 8:27
